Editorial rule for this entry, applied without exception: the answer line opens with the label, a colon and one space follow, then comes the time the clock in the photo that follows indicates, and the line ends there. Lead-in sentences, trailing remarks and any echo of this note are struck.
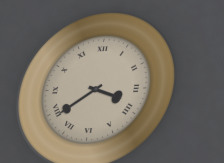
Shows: 3:39
